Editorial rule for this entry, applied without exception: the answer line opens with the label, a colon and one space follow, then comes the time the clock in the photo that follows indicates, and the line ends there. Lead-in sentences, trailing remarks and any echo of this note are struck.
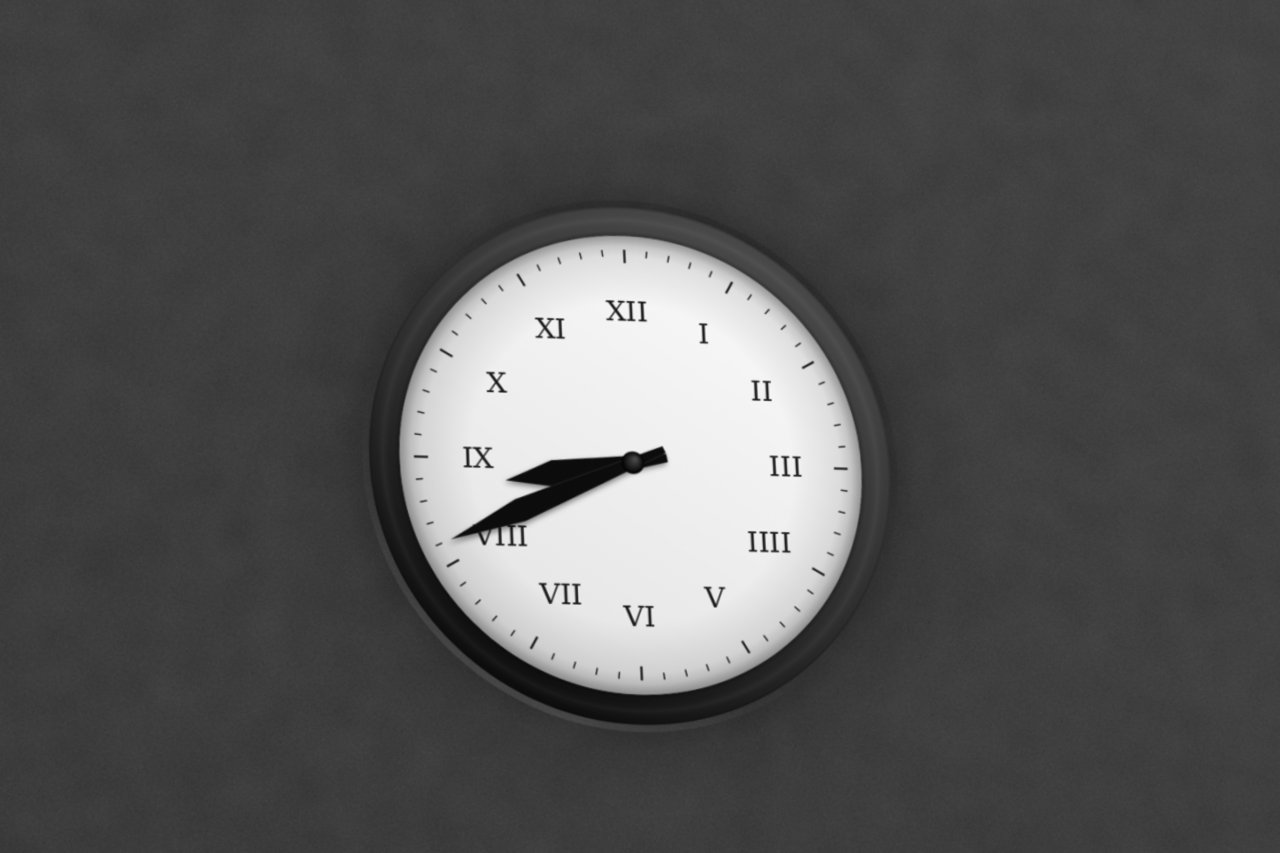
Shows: 8:41
